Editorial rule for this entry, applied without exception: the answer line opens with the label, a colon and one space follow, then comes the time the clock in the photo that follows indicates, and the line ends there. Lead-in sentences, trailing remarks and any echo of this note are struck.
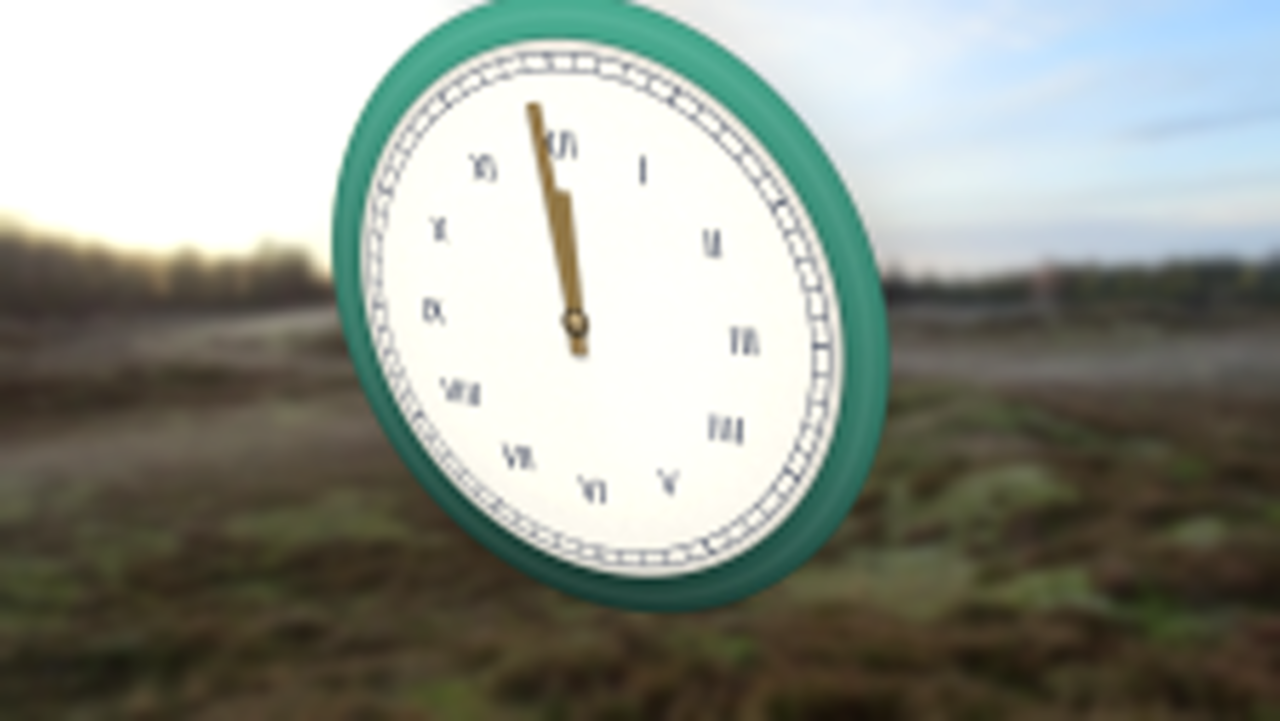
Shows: 11:59
